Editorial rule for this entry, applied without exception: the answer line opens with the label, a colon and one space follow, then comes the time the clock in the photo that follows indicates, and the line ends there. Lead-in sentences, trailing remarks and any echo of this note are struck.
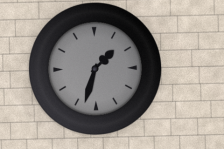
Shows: 1:33
